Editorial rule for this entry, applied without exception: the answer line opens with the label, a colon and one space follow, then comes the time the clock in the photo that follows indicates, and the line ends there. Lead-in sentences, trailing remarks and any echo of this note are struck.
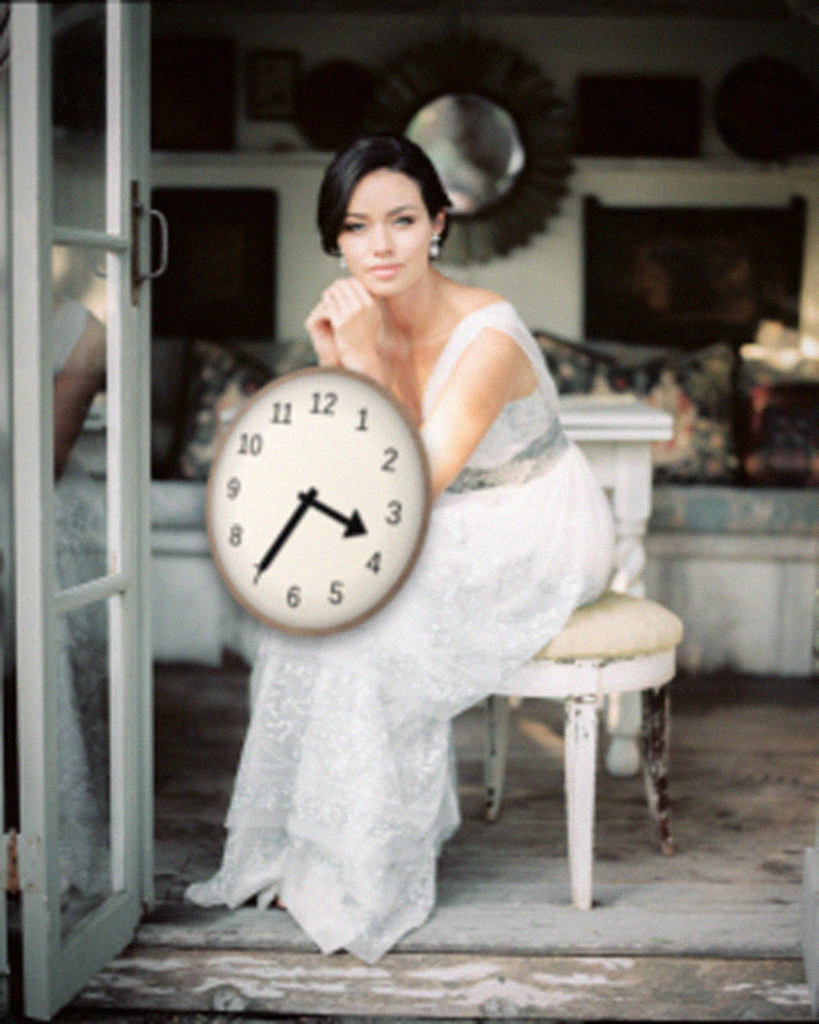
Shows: 3:35
